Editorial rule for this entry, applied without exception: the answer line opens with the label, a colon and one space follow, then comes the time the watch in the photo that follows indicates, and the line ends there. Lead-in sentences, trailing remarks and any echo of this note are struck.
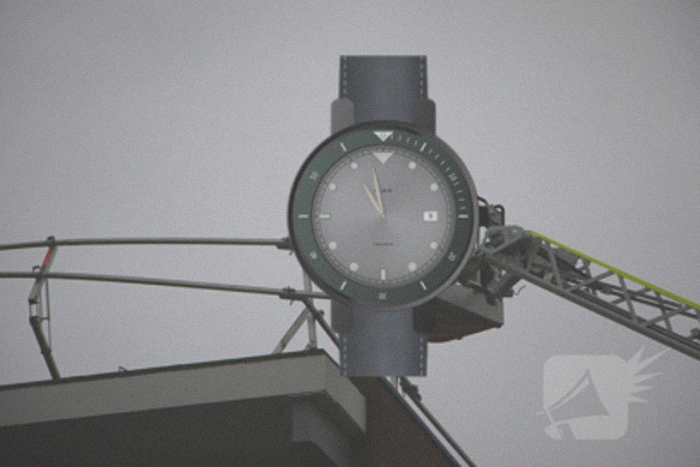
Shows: 10:58
